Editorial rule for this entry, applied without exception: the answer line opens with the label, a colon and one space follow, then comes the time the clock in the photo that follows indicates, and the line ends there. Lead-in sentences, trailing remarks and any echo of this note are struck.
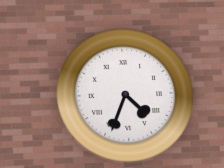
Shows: 4:34
